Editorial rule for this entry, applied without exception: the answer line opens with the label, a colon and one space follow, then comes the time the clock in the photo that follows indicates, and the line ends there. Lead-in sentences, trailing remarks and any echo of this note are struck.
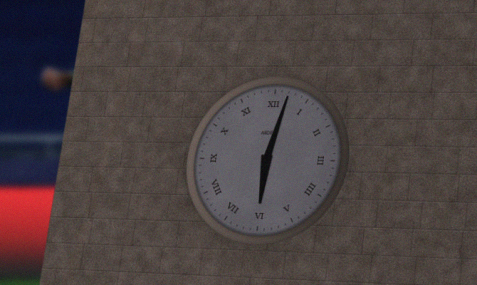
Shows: 6:02
